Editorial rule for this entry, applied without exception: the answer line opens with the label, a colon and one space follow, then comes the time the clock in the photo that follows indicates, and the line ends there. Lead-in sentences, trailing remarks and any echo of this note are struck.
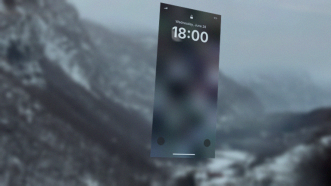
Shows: 18:00
